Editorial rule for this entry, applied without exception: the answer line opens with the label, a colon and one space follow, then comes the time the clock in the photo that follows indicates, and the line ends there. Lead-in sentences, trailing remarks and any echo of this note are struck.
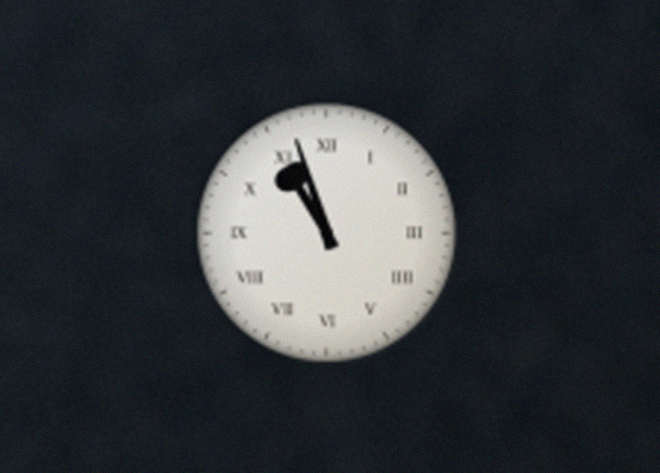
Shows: 10:57
